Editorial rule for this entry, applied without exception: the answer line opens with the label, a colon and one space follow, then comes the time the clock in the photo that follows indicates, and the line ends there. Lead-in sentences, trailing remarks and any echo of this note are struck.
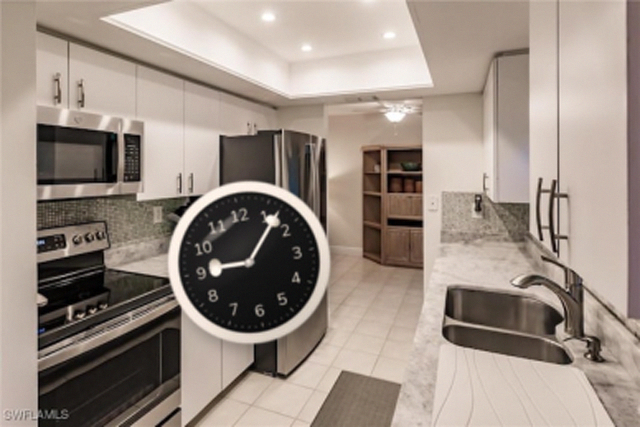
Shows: 9:07
